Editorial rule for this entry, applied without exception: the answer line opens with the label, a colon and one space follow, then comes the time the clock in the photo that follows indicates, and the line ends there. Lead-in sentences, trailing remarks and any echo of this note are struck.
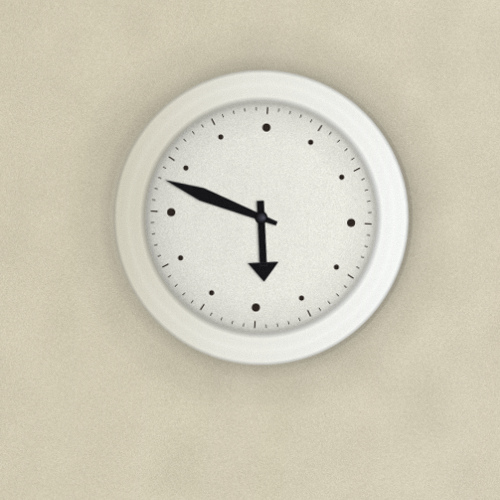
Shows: 5:48
